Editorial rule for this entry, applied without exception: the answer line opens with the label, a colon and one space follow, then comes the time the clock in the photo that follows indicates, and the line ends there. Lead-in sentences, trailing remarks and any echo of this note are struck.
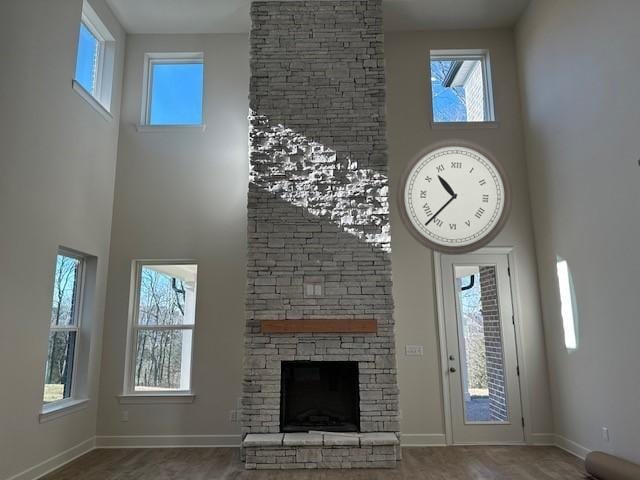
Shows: 10:37
